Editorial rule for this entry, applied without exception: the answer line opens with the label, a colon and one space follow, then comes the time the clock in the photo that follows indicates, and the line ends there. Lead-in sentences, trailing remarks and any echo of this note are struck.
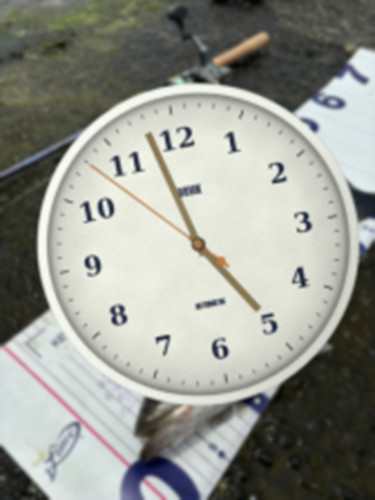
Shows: 4:57:53
